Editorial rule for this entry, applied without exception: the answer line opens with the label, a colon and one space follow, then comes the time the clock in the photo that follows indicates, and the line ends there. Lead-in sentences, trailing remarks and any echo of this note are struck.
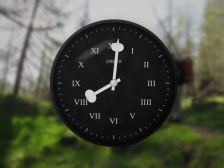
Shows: 8:01
